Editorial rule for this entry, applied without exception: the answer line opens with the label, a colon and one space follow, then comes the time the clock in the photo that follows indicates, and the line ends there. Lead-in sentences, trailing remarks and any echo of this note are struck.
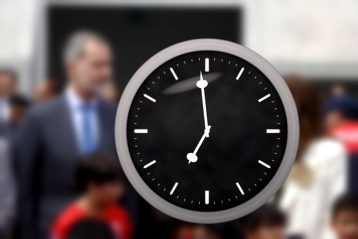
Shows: 6:59
